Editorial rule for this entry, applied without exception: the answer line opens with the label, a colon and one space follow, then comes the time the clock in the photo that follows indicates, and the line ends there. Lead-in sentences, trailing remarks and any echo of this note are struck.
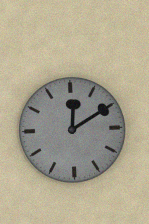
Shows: 12:10
